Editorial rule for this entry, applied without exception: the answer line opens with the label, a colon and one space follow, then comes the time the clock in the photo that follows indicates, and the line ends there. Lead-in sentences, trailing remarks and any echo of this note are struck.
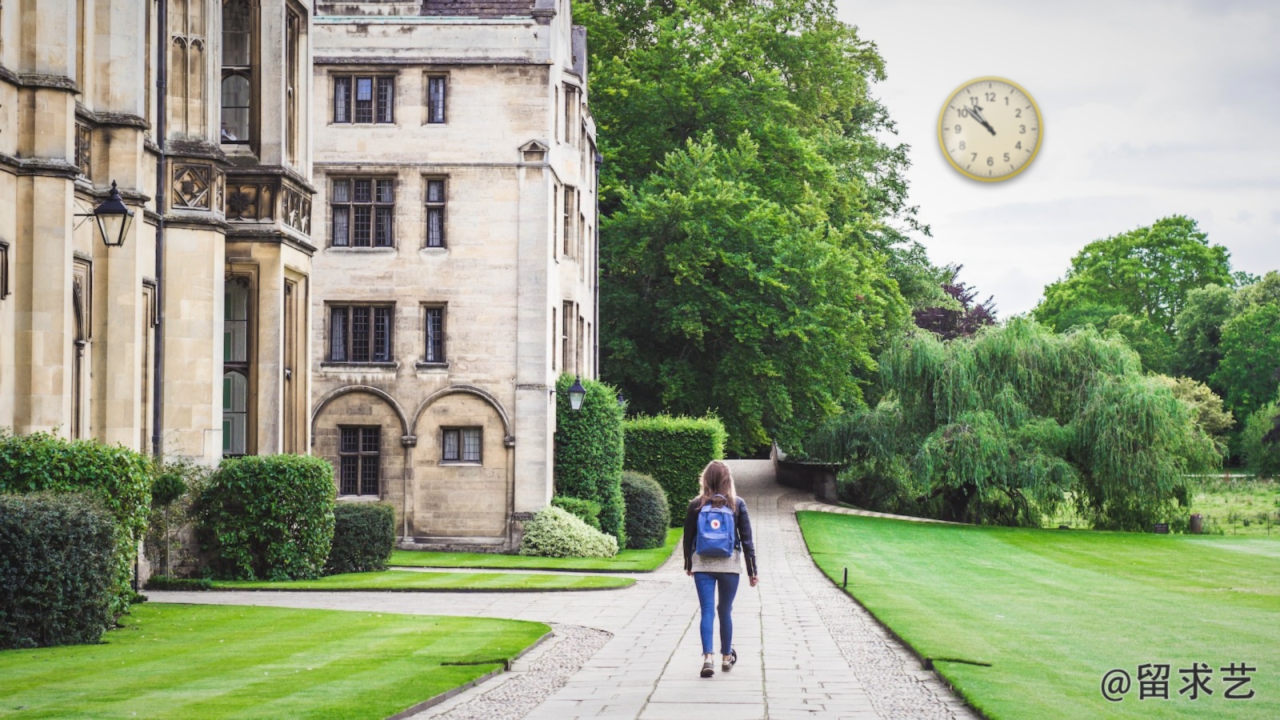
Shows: 10:52
